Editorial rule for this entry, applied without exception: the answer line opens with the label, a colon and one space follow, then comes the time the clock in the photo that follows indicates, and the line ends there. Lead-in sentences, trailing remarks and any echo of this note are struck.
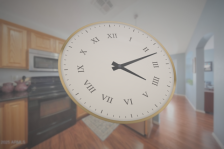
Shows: 4:12
